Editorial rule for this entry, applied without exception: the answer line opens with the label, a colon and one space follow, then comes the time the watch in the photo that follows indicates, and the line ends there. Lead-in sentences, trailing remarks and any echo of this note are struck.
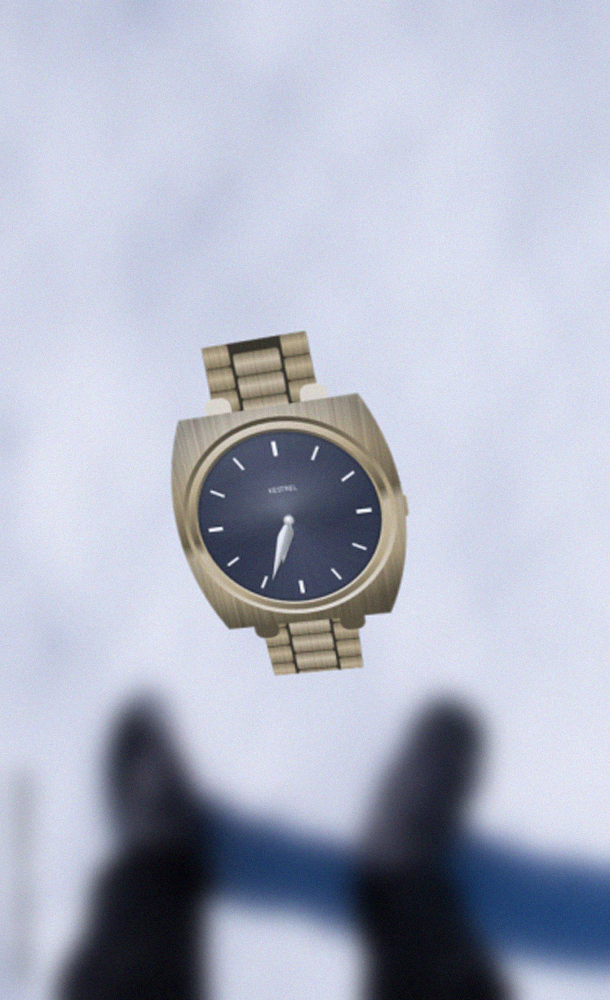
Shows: 6:34
